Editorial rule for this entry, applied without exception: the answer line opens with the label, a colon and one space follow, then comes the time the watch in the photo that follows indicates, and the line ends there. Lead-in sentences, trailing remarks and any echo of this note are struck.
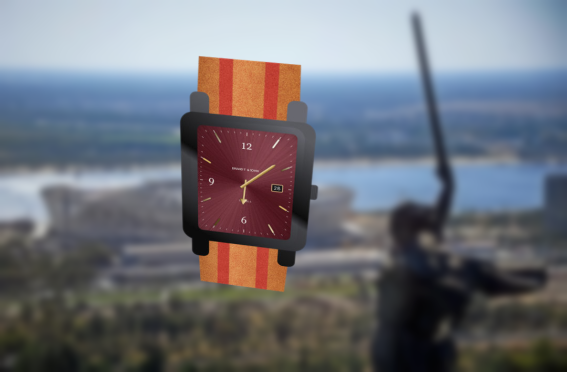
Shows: 6:08
